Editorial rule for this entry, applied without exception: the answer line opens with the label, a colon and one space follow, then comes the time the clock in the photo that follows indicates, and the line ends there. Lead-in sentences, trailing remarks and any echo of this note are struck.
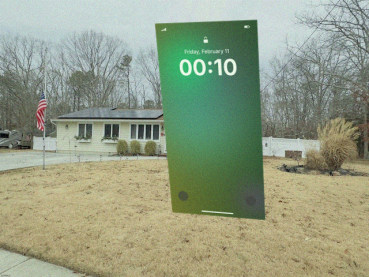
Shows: 0:10
